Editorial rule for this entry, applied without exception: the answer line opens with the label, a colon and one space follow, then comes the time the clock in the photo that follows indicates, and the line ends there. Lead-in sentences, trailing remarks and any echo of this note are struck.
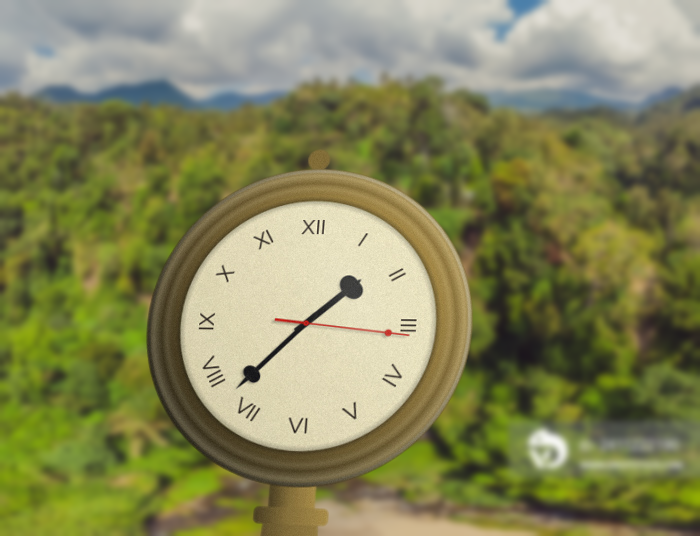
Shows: 1:37:16
